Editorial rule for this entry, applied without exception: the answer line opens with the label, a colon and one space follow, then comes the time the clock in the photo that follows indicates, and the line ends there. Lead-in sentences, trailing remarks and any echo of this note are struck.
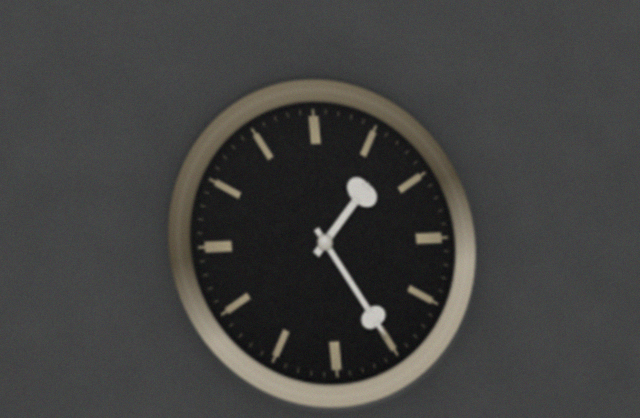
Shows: 1:25
